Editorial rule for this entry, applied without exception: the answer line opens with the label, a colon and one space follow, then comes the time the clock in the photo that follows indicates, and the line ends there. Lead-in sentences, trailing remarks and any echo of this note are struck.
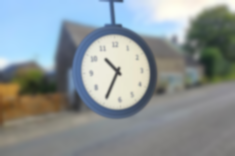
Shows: 10:35
